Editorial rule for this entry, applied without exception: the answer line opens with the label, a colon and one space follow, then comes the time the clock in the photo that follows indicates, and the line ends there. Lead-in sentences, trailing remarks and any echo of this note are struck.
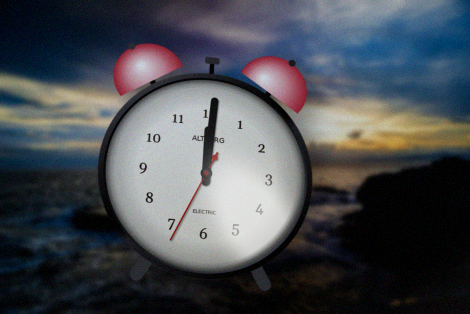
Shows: 12:00:34
